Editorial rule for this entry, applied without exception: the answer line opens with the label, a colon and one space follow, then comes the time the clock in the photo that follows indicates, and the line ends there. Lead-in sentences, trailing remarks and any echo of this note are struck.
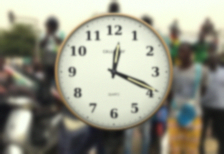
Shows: 12:19
